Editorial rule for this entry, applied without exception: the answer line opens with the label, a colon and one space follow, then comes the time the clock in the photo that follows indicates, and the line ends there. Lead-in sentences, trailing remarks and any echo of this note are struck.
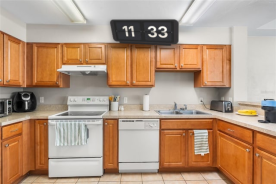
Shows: 11:33
